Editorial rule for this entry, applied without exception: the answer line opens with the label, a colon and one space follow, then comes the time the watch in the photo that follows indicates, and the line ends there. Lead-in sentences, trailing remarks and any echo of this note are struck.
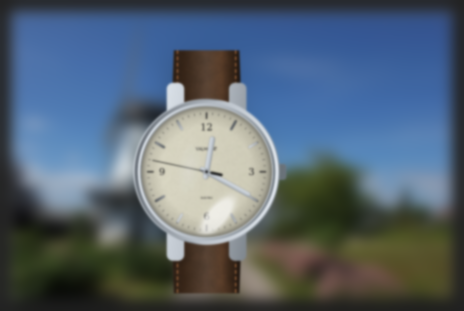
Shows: 12:19:47
